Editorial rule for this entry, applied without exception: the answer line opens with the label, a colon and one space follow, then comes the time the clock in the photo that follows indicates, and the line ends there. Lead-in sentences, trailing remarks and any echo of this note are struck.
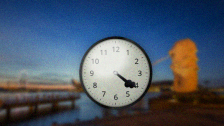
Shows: 4:21
